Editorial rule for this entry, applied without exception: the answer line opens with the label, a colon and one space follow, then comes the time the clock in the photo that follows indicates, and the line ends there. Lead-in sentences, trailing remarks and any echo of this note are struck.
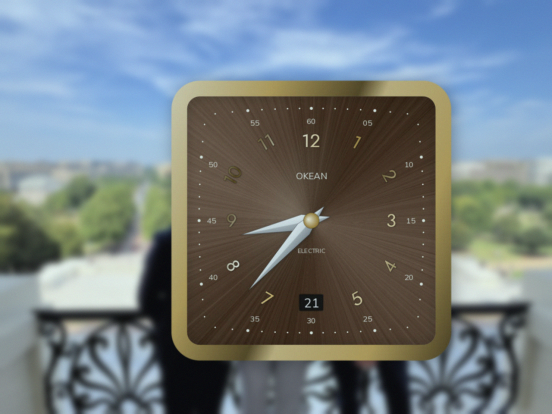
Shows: 8:37
